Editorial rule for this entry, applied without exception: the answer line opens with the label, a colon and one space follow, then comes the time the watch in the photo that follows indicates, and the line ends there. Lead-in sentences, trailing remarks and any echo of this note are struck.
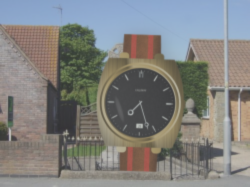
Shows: 7:27
